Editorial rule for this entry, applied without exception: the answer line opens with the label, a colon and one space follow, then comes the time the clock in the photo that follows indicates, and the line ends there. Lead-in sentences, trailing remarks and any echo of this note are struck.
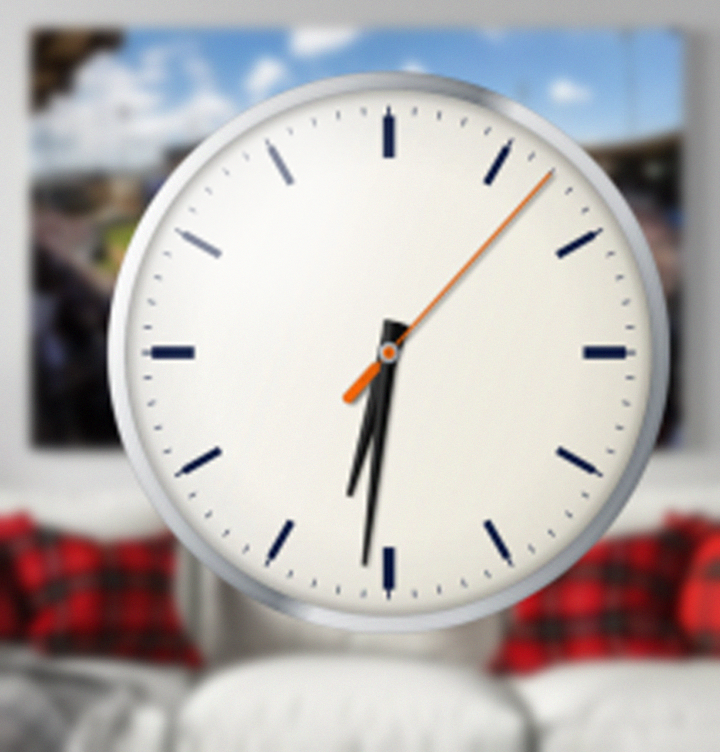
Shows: 6:31:07
